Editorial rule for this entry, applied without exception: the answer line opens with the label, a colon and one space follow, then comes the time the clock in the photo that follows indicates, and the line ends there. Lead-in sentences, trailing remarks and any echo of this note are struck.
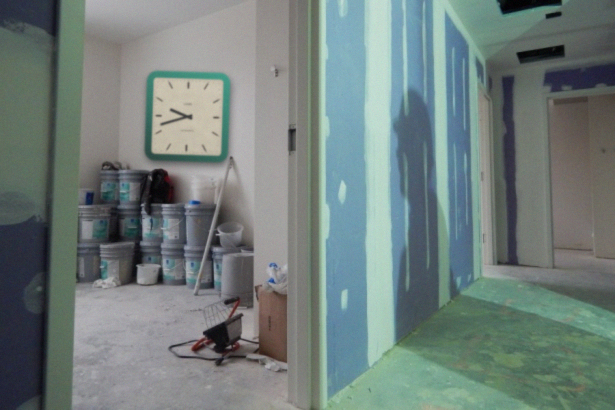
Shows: 9:42
